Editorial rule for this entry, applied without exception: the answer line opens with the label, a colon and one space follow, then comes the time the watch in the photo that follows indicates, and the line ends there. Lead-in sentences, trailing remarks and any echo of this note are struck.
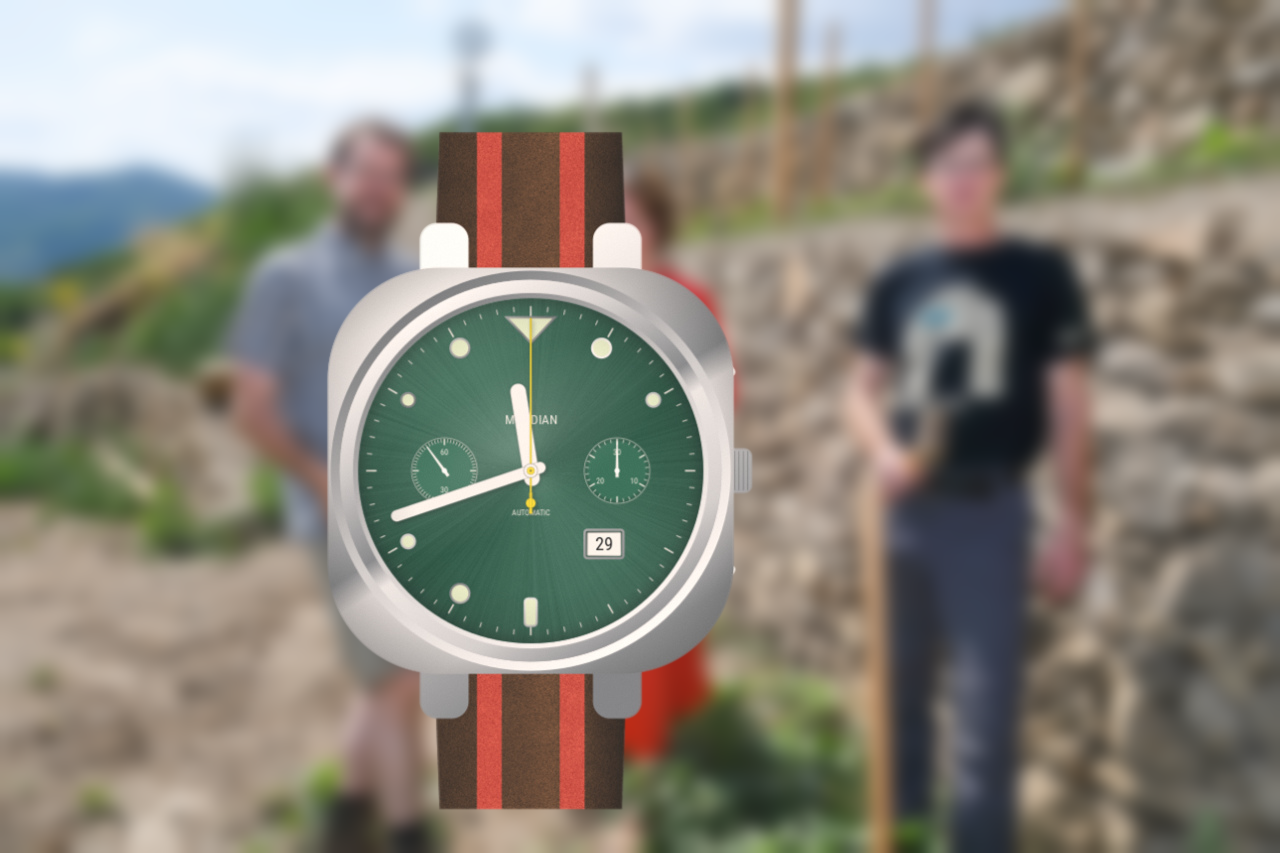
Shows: 11:41:54
